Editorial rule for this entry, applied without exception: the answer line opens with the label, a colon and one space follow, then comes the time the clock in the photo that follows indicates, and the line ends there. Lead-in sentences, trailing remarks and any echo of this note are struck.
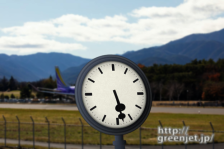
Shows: 5:28
